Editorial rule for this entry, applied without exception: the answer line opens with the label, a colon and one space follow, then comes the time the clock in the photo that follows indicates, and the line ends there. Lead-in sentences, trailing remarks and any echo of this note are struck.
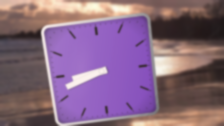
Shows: 8:42
